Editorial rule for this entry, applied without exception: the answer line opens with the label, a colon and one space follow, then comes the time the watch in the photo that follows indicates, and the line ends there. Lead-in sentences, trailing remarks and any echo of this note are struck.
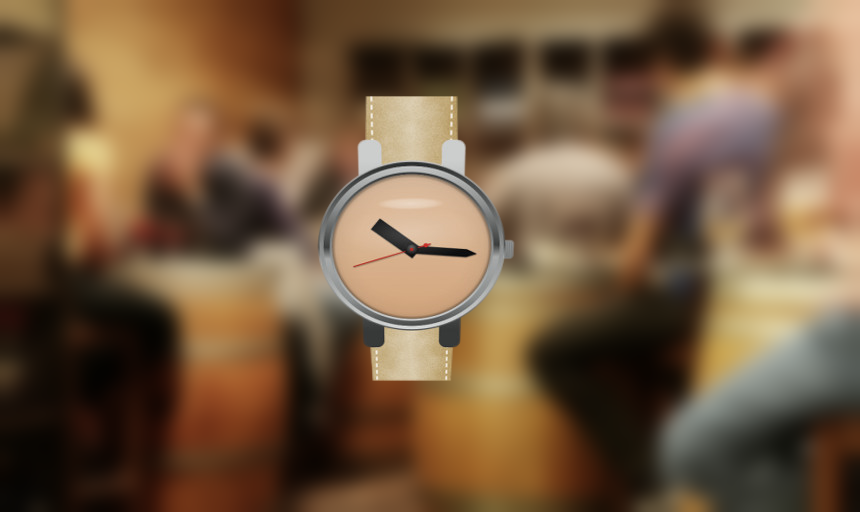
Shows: 10:15:42
